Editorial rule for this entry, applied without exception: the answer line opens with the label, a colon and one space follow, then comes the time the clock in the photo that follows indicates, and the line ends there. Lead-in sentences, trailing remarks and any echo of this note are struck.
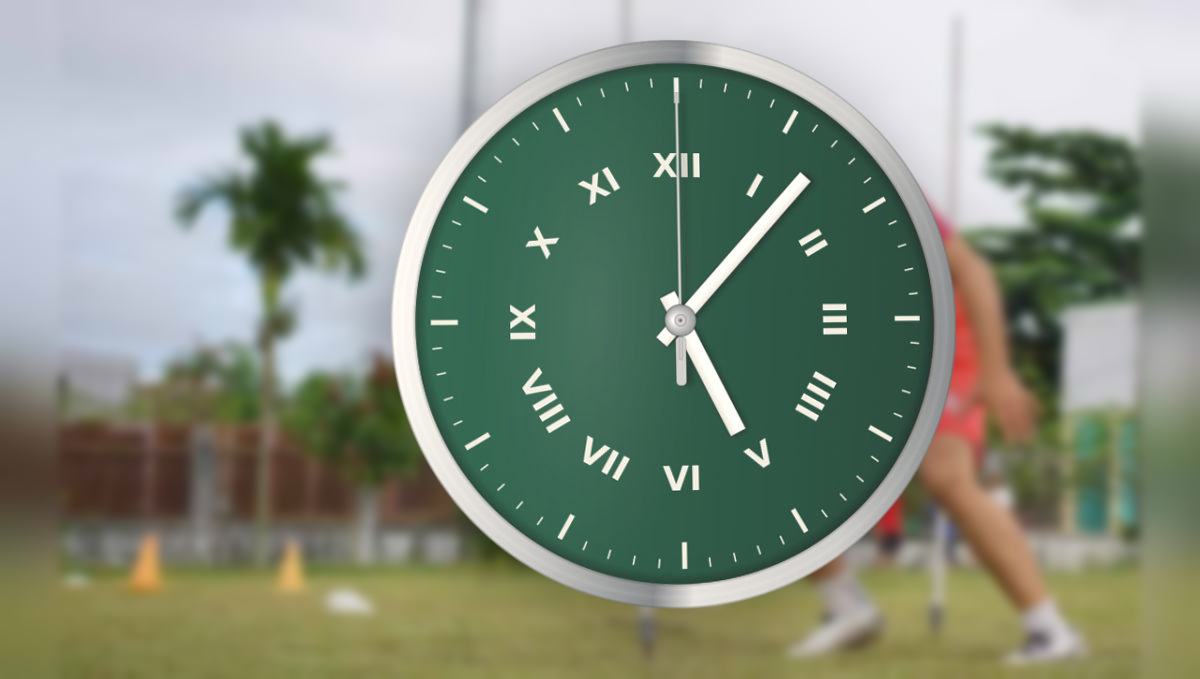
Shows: 5:07:00
